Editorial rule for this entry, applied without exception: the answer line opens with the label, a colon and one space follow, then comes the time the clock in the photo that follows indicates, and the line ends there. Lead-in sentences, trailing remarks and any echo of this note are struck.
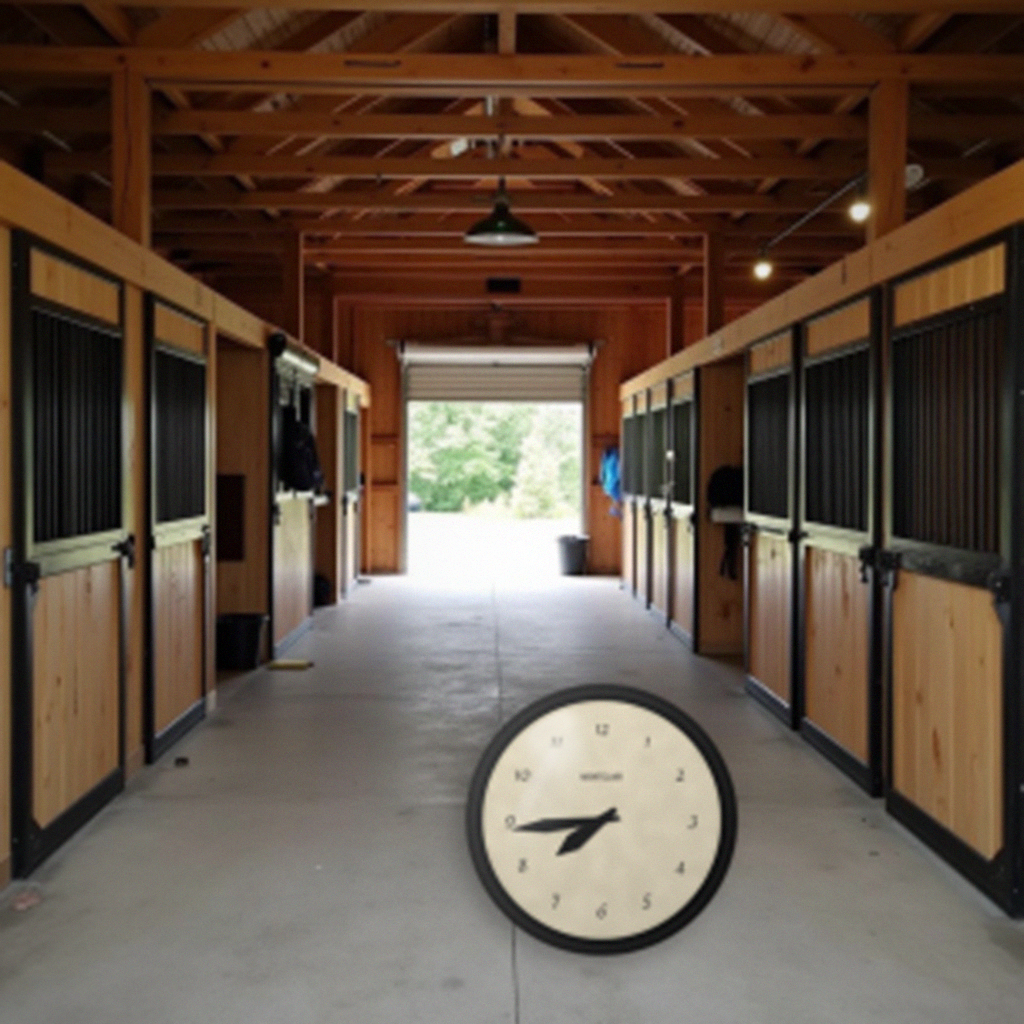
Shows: 7:44
